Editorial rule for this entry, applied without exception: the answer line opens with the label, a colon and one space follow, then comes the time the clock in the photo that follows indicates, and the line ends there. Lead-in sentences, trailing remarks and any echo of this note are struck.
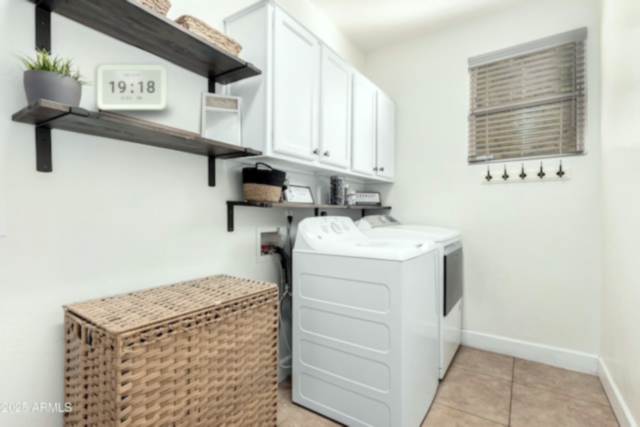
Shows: 19:18
